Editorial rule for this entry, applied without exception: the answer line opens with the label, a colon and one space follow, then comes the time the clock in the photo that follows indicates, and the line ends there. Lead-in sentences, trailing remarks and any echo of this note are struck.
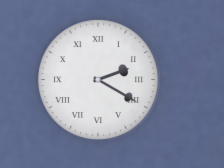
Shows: 2:20
